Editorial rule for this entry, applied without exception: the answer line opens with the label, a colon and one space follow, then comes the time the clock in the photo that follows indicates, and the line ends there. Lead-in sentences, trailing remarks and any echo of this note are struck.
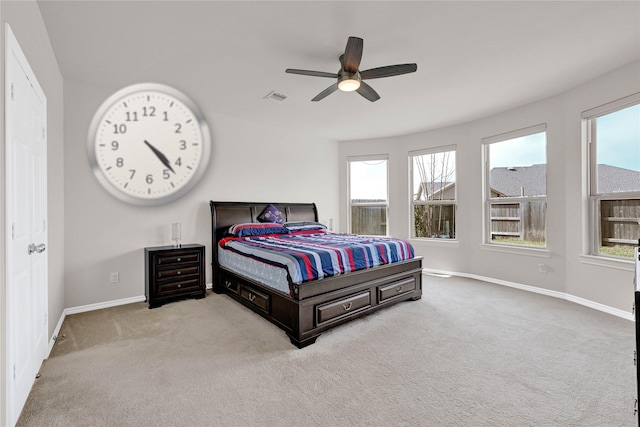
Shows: 4:23
